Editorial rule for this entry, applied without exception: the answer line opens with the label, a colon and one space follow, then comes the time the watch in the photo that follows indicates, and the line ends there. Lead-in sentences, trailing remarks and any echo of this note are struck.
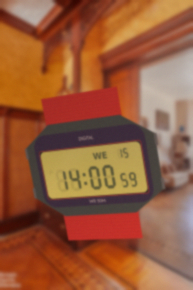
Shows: 14:00:59
